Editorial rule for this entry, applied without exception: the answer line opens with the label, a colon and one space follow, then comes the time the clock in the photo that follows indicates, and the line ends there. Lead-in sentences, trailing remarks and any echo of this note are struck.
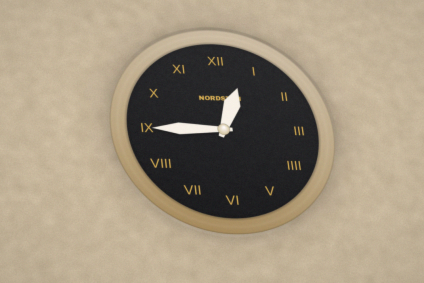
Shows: 12:45
